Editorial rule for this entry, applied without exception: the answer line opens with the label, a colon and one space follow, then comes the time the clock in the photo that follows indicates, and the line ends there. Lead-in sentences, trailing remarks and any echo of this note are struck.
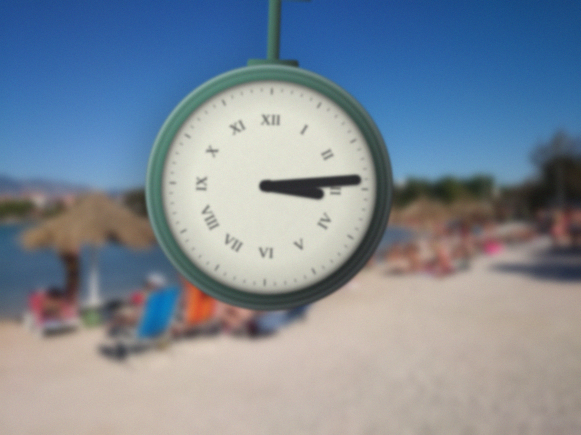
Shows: 3:14
